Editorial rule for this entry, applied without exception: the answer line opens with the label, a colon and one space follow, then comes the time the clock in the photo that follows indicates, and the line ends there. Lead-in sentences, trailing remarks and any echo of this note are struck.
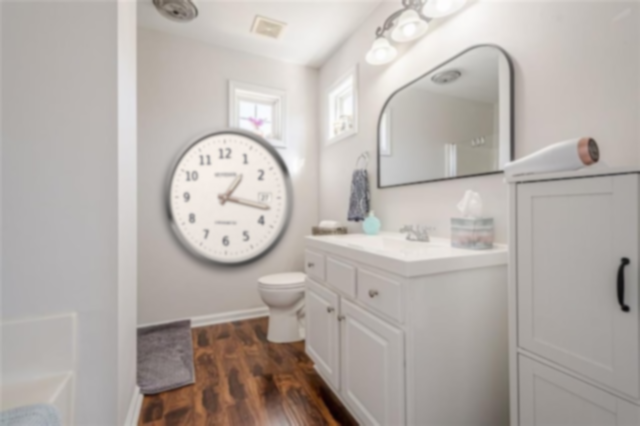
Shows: 1:17
